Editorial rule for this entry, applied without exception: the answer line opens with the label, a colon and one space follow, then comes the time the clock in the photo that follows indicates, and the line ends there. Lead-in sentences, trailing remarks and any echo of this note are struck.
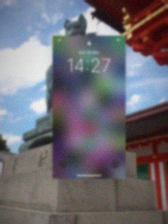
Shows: 14:27
